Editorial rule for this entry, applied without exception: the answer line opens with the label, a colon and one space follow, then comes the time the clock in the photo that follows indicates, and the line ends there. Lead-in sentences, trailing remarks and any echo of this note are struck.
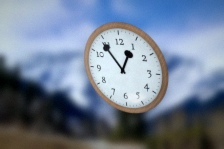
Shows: 12:54
